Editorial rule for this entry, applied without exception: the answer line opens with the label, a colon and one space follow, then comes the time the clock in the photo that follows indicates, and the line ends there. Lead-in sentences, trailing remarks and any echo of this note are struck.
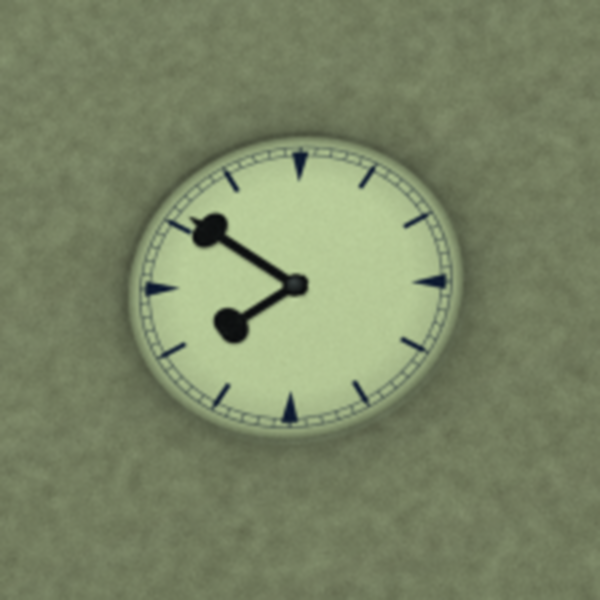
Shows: 7:51
